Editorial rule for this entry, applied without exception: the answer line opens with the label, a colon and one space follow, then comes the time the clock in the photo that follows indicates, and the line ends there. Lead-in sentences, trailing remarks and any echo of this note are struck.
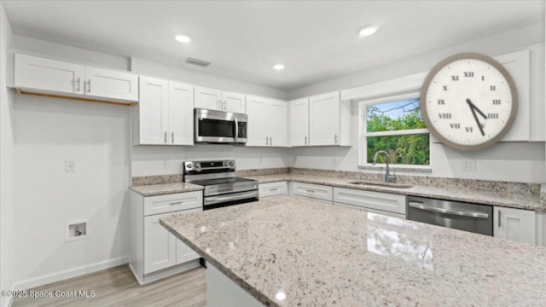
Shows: 4:26
